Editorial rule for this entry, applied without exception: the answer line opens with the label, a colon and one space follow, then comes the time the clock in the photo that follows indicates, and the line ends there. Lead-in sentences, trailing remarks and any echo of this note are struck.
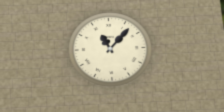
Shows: 11:07
